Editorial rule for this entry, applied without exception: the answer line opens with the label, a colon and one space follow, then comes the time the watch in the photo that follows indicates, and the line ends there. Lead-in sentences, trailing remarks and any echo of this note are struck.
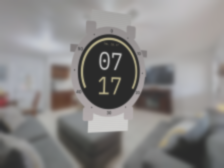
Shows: 7:17
